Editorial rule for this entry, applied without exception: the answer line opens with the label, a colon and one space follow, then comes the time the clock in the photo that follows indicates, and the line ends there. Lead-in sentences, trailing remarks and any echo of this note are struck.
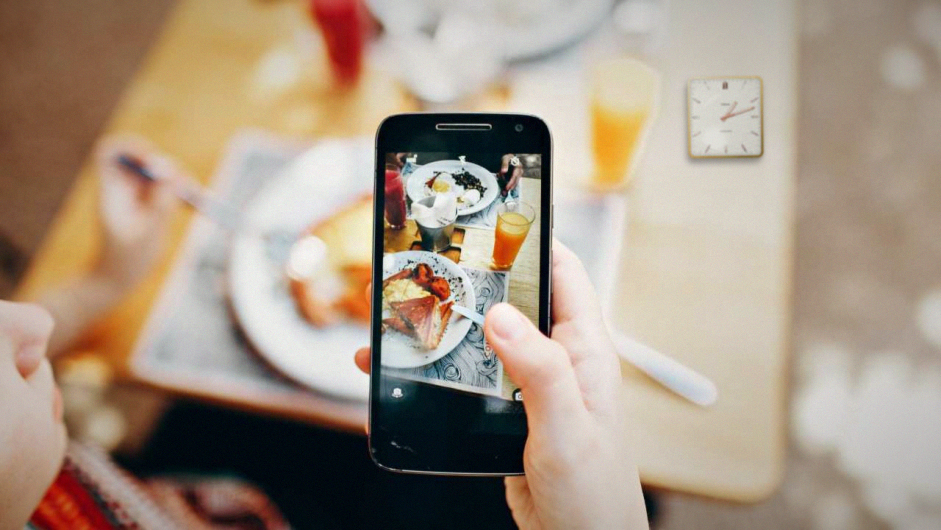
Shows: 1:12
